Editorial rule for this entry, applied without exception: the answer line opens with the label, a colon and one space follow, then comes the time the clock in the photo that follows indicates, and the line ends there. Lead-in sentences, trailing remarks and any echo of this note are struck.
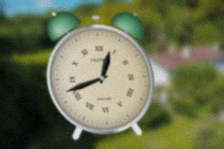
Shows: 12:42
